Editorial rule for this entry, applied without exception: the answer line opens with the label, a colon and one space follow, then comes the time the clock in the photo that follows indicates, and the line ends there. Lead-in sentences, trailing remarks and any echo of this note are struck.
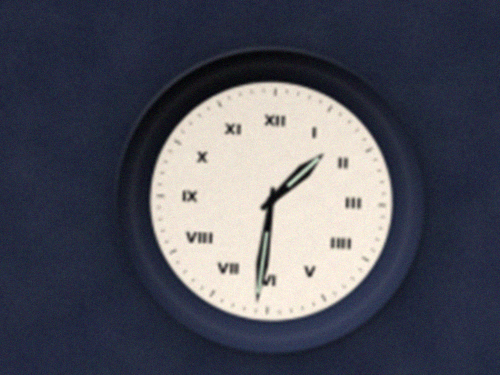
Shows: 1:31
